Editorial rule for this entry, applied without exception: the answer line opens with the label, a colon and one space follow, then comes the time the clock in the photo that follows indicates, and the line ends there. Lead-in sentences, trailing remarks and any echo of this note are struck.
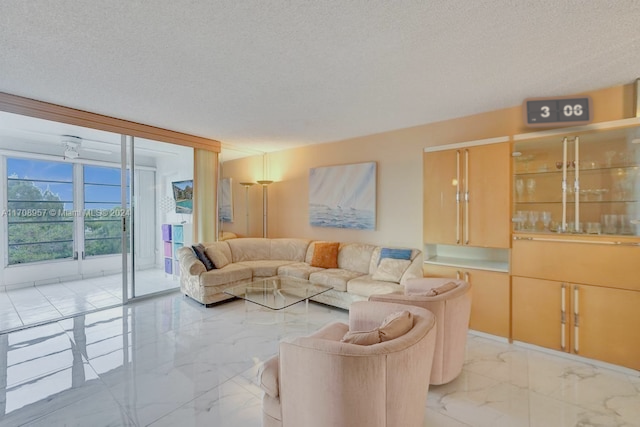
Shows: 3:06
